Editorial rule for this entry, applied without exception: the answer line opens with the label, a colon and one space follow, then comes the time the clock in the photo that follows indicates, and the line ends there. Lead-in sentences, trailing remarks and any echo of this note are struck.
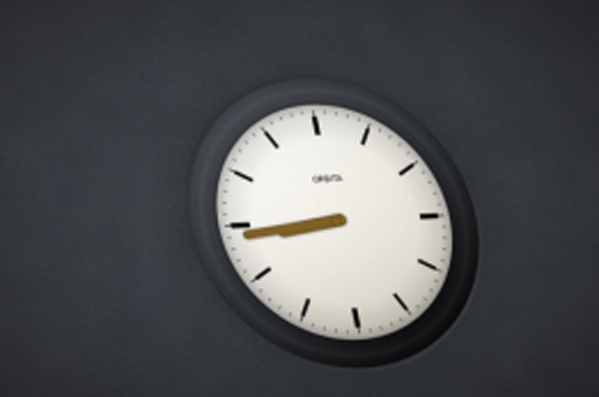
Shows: 8:44
